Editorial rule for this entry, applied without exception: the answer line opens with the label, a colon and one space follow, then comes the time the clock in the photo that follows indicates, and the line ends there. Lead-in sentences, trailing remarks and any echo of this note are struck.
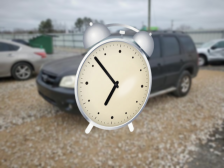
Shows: 6:52
